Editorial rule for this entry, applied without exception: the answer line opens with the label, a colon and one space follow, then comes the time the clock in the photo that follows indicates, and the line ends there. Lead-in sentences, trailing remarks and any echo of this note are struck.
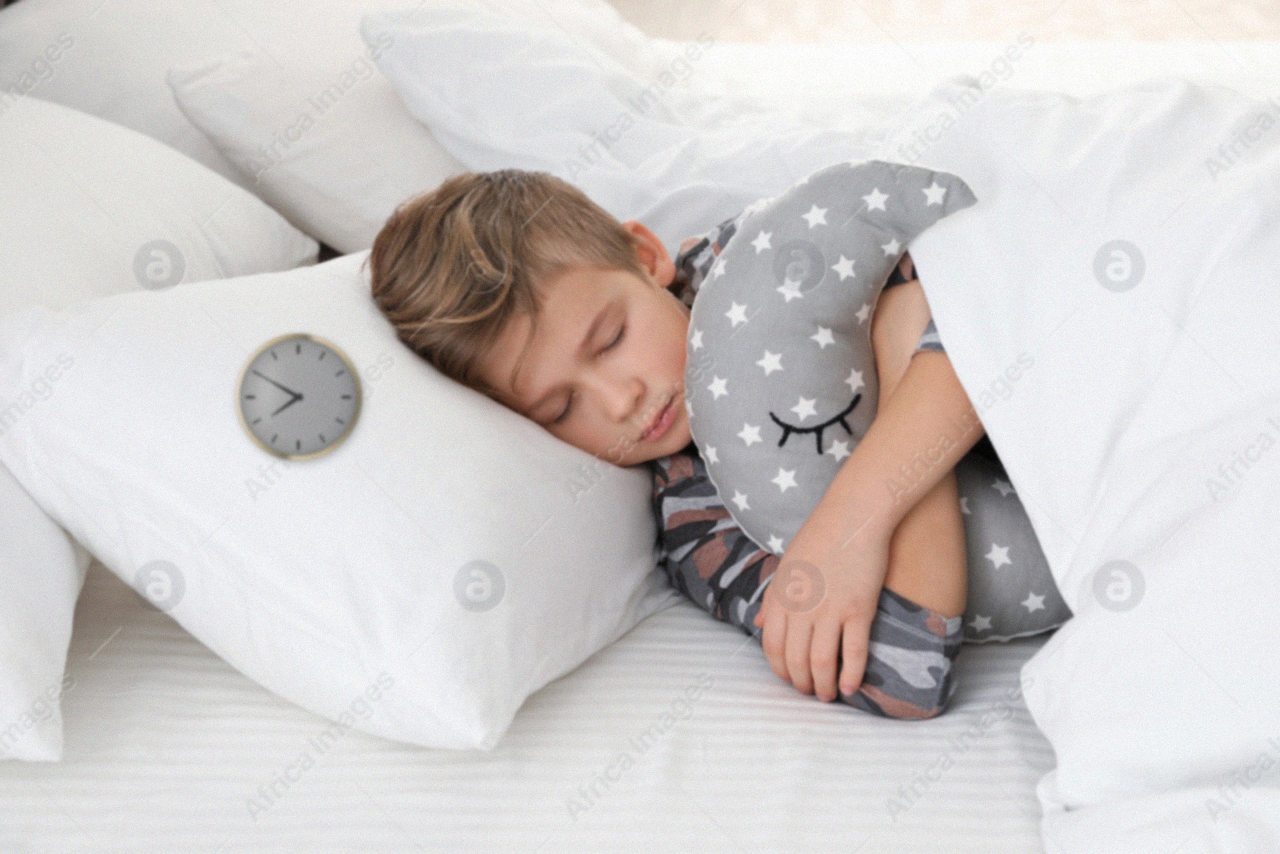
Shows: 7:50
